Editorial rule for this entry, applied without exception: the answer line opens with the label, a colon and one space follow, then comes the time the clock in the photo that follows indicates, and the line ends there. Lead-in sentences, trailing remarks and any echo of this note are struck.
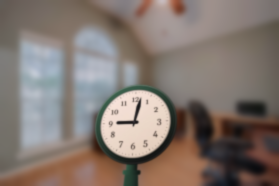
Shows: 9:02
